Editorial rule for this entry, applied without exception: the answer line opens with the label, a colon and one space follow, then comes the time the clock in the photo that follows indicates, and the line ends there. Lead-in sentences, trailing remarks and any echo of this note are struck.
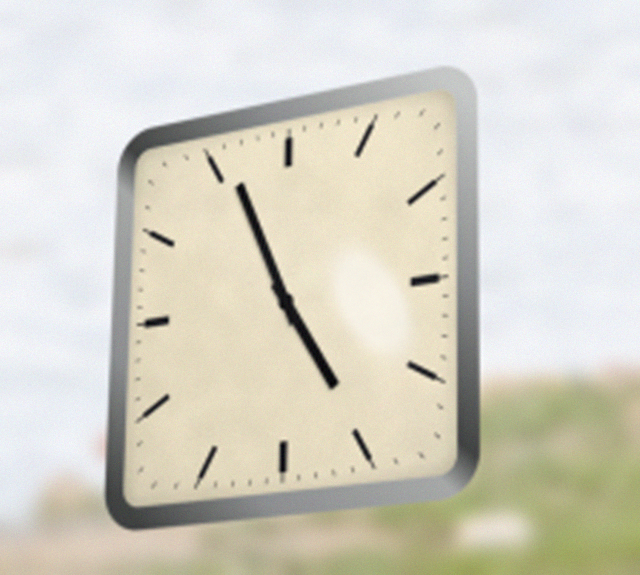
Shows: 4:56
